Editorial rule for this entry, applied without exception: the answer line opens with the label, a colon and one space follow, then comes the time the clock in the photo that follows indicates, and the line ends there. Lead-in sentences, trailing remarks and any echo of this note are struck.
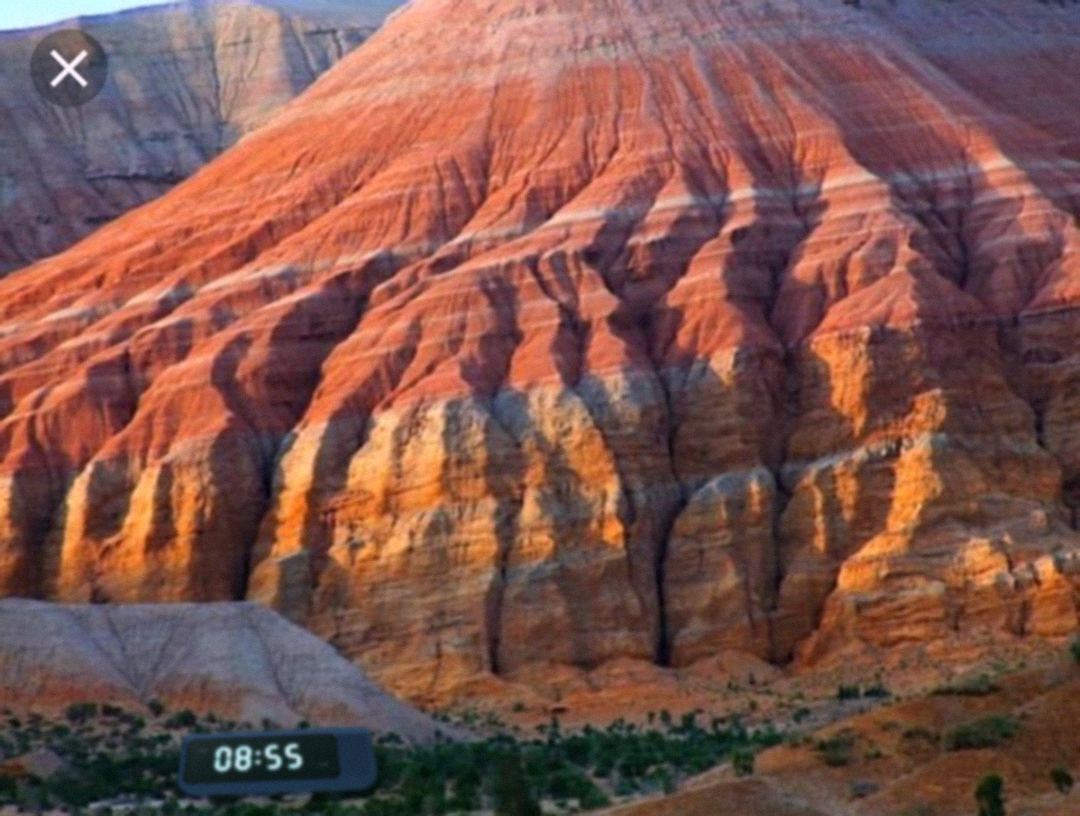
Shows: 8:55
